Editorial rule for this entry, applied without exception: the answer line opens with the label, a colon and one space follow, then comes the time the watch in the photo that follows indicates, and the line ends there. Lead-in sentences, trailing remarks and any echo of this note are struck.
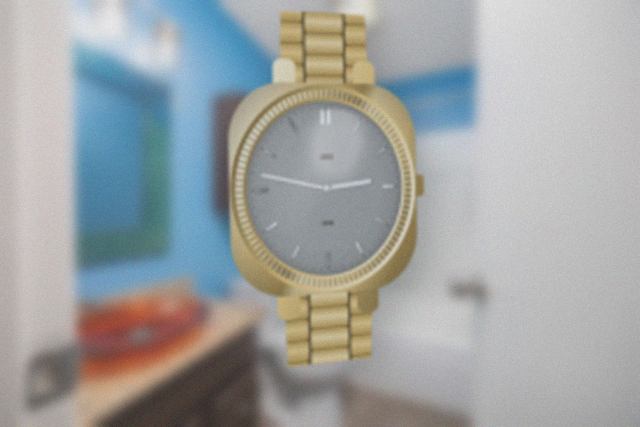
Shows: 2:47
